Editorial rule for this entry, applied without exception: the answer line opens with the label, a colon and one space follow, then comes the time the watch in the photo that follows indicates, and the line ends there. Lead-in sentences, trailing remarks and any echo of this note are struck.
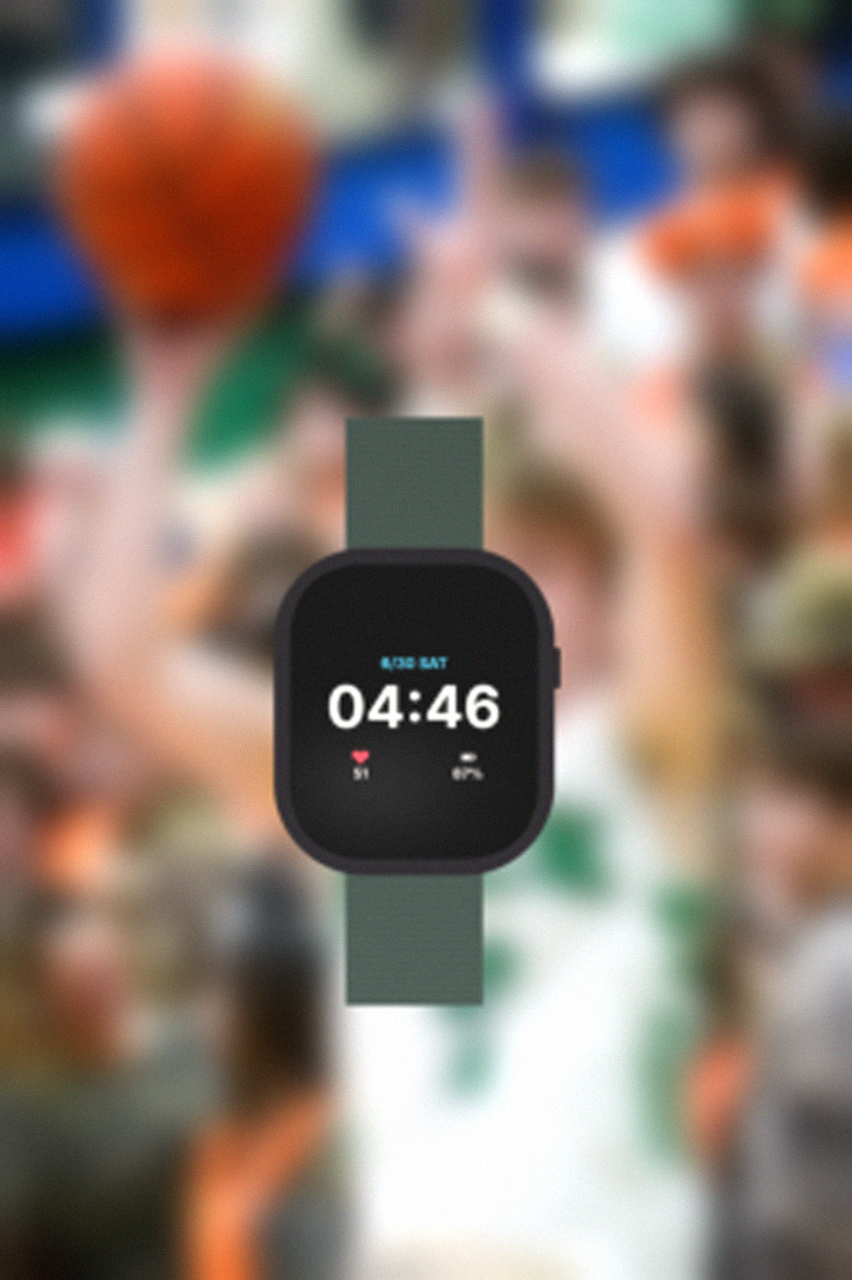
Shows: 4:46
